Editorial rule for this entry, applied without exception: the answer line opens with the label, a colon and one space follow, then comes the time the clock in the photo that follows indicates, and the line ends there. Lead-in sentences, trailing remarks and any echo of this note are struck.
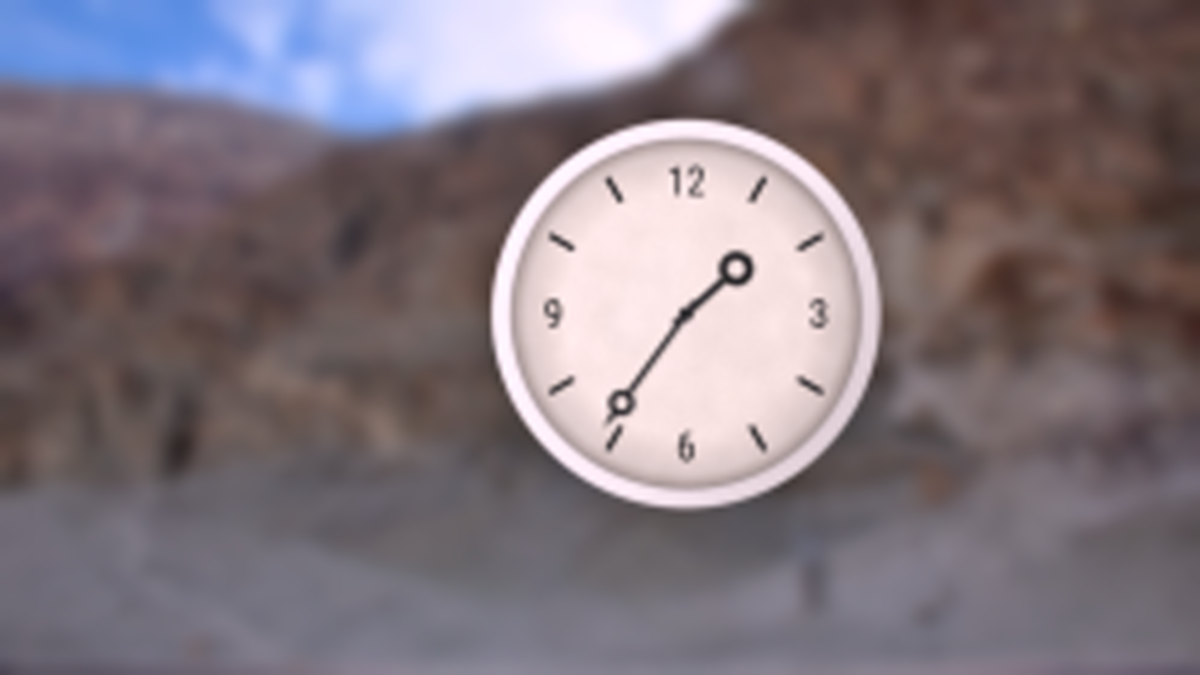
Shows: 1:36
